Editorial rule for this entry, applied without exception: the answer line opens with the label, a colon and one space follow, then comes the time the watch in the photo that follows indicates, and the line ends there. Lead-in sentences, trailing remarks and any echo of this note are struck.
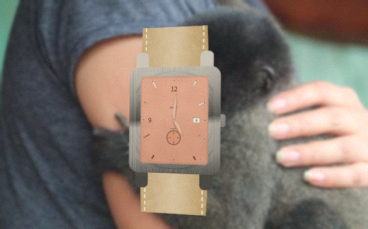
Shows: 5:01
